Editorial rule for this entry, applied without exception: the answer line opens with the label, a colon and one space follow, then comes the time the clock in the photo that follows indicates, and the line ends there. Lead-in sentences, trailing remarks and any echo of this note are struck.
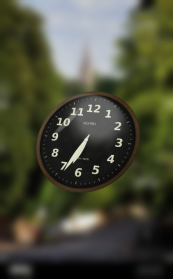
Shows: 6:34
